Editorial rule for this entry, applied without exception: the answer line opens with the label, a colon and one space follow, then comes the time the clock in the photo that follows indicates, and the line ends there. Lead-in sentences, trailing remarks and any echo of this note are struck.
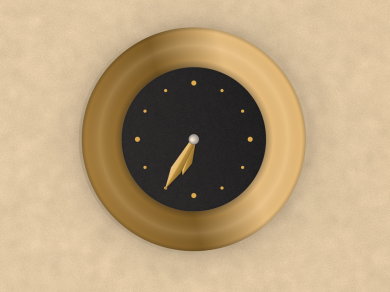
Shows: 6:35
